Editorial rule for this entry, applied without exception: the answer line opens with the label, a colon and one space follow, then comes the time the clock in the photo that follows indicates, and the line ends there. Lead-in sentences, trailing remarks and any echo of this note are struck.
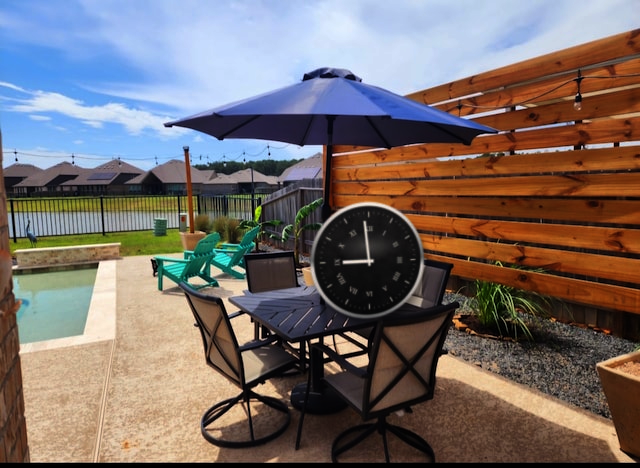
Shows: 8:59
